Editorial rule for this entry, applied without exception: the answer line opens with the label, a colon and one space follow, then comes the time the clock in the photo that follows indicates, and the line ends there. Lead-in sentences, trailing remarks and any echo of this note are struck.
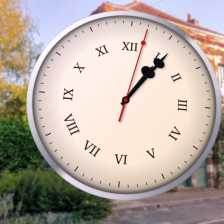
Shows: 1:06:02
